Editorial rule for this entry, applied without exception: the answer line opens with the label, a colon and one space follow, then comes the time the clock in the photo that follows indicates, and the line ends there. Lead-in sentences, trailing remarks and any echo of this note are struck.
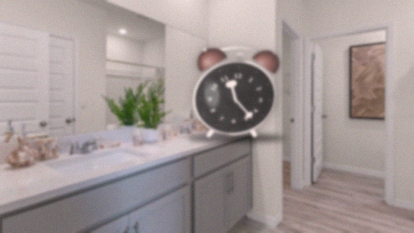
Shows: 11:23
